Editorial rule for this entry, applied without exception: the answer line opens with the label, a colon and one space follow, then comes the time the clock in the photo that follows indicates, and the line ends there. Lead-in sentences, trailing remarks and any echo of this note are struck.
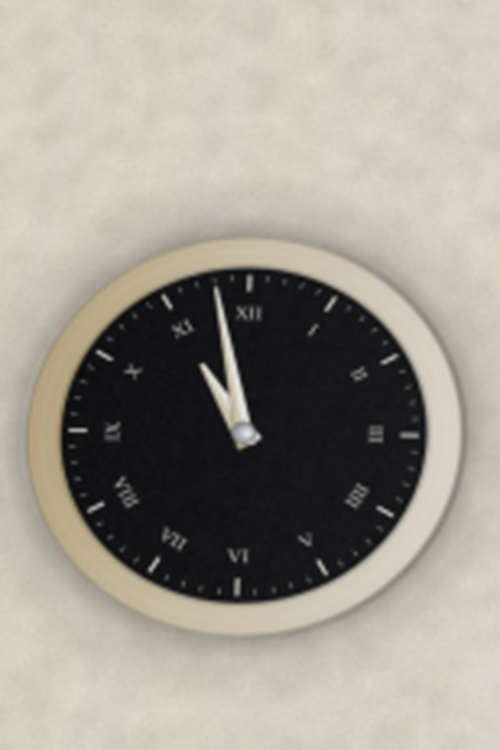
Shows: 10:58
